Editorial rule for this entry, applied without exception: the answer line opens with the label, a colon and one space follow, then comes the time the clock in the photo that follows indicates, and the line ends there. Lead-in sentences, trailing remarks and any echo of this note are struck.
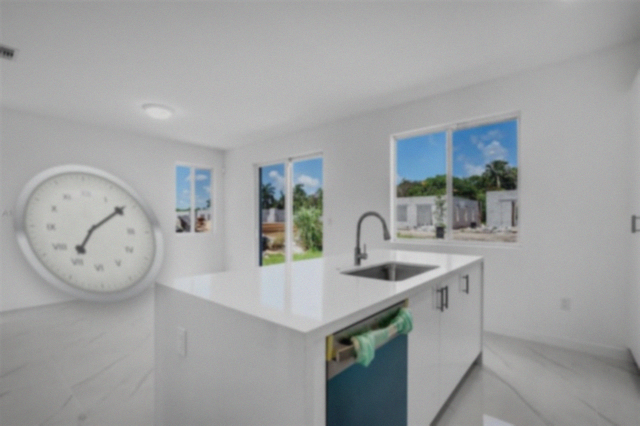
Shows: 7:09
